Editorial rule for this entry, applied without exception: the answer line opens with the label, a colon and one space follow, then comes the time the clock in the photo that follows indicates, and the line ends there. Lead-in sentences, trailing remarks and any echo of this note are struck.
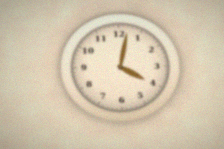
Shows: 4:02
